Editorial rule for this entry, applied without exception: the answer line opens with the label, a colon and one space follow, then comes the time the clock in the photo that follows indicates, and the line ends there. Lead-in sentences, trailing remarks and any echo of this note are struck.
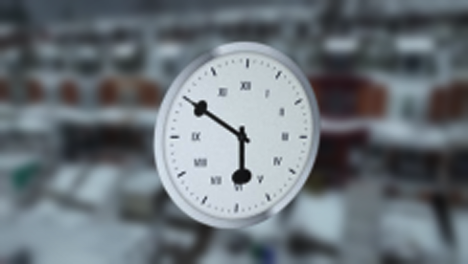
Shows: 5:50
